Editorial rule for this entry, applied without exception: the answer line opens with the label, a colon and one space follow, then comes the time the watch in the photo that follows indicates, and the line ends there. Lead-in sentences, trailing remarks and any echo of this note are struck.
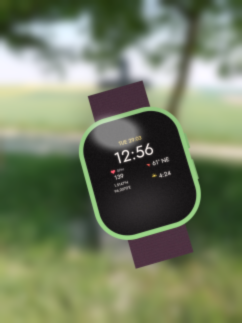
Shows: 12:56
